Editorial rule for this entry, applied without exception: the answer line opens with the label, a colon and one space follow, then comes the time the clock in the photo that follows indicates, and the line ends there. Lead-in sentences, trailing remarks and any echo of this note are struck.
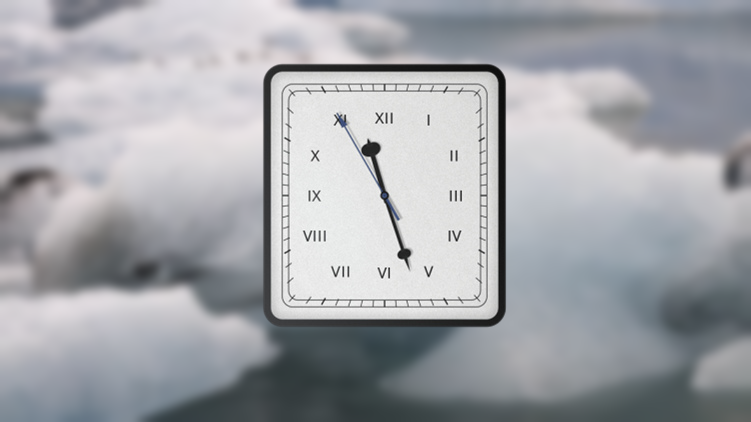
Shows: 11:26:55
